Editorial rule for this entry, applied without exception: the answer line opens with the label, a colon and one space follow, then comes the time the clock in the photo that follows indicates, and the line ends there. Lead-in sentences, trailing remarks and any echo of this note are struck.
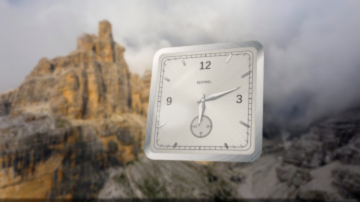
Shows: 6:12
